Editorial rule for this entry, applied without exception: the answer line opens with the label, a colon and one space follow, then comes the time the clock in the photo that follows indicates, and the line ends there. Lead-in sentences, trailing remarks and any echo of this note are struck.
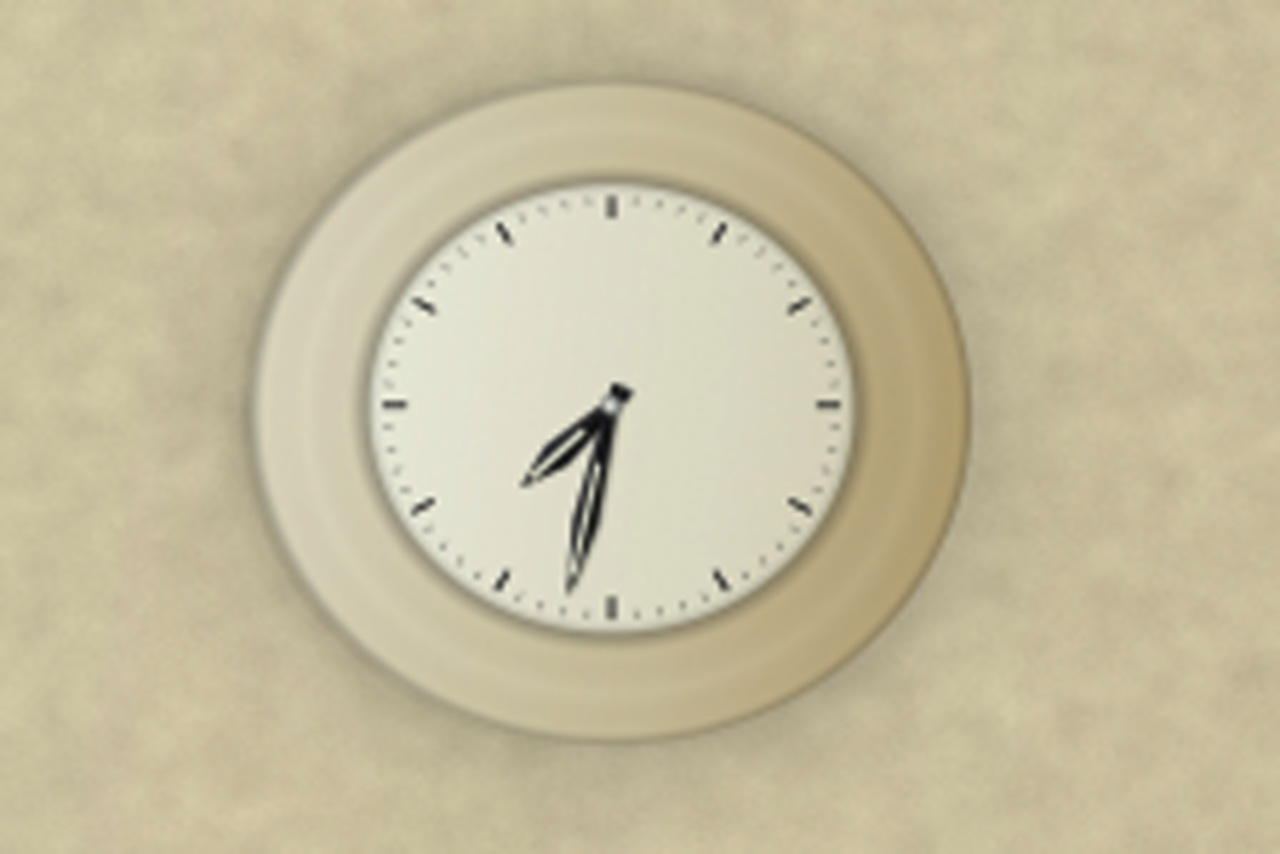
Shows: 7:32
